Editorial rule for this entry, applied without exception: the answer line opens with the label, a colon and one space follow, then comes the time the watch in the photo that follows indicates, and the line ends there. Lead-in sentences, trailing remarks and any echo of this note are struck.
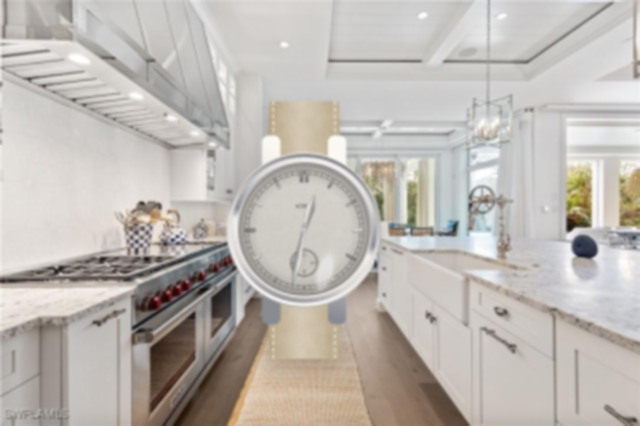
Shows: 12:32
